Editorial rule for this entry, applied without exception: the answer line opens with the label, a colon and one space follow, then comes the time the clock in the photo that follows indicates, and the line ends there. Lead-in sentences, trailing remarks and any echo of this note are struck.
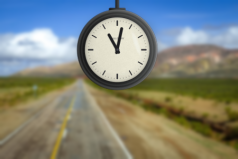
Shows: 11:02
